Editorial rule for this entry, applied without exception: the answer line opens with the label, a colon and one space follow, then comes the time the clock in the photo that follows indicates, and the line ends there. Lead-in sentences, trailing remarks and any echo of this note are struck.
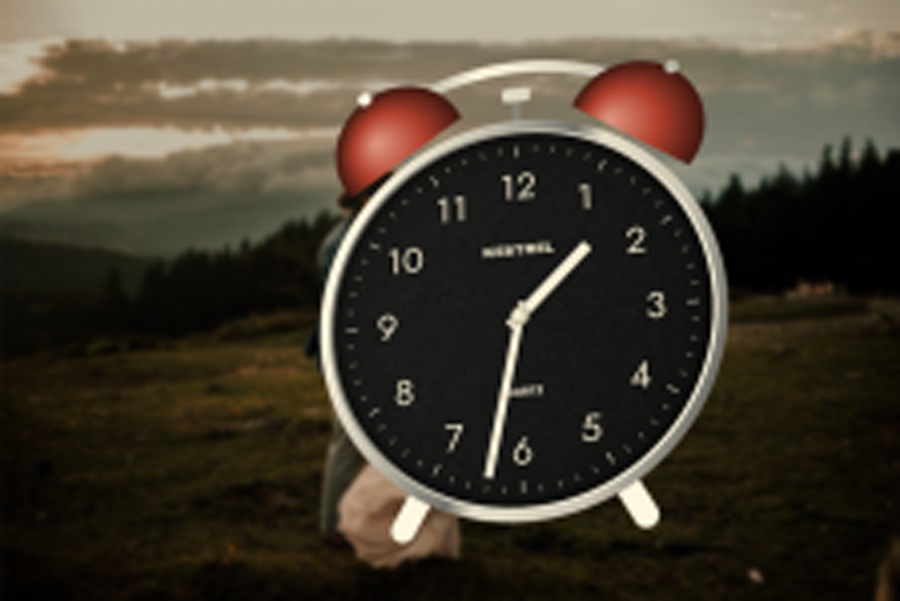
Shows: 1:32
